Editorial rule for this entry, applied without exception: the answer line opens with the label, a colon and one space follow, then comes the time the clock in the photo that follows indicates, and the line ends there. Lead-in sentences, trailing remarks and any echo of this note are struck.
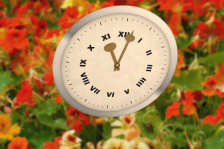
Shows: 11:02
